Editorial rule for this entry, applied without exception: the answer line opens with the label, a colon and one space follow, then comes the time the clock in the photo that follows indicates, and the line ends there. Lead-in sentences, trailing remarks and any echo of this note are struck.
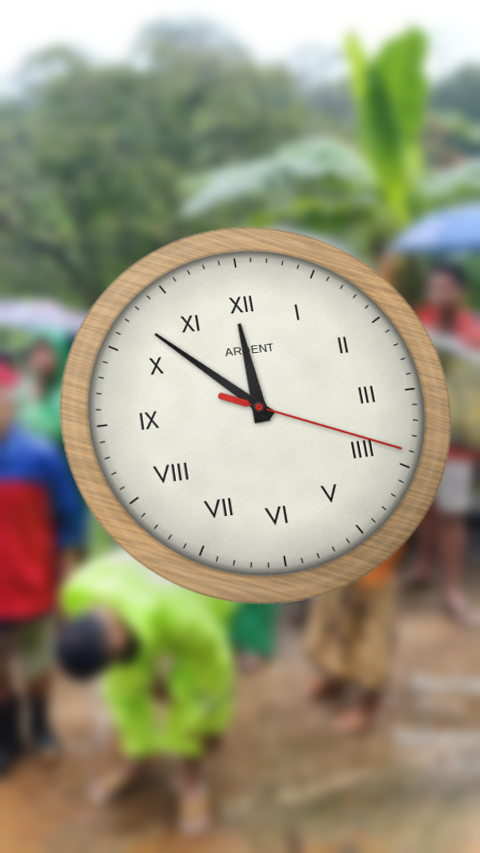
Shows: 11:52:19
